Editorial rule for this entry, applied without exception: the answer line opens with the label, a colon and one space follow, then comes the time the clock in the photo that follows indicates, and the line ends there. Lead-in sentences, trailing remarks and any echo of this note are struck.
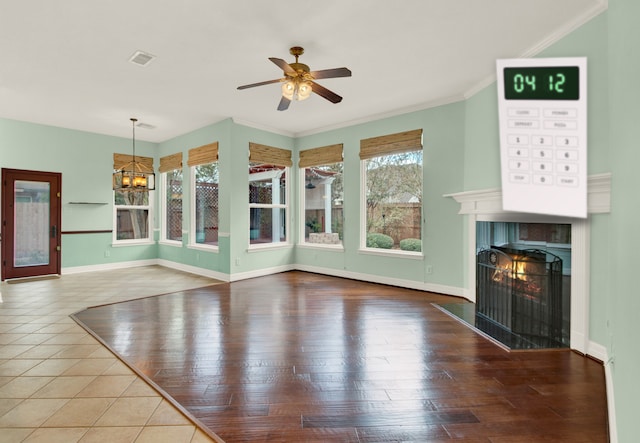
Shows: 4:12
